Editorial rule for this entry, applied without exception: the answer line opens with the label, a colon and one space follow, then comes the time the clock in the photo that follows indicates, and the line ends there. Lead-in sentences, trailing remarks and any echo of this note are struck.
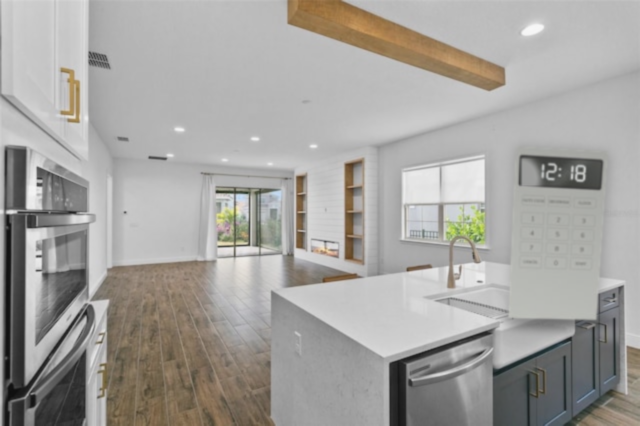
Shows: 12:18
